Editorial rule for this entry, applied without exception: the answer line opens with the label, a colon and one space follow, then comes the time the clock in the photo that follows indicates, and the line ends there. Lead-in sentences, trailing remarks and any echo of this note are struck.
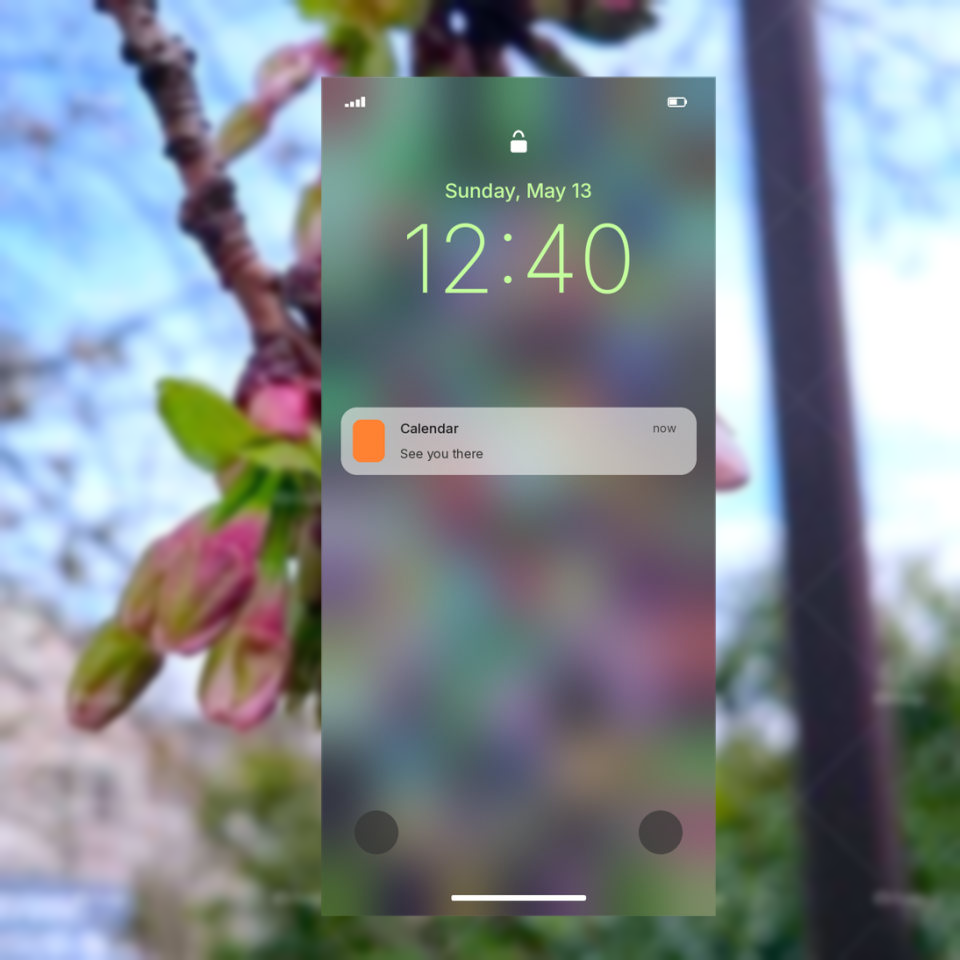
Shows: 12:40
